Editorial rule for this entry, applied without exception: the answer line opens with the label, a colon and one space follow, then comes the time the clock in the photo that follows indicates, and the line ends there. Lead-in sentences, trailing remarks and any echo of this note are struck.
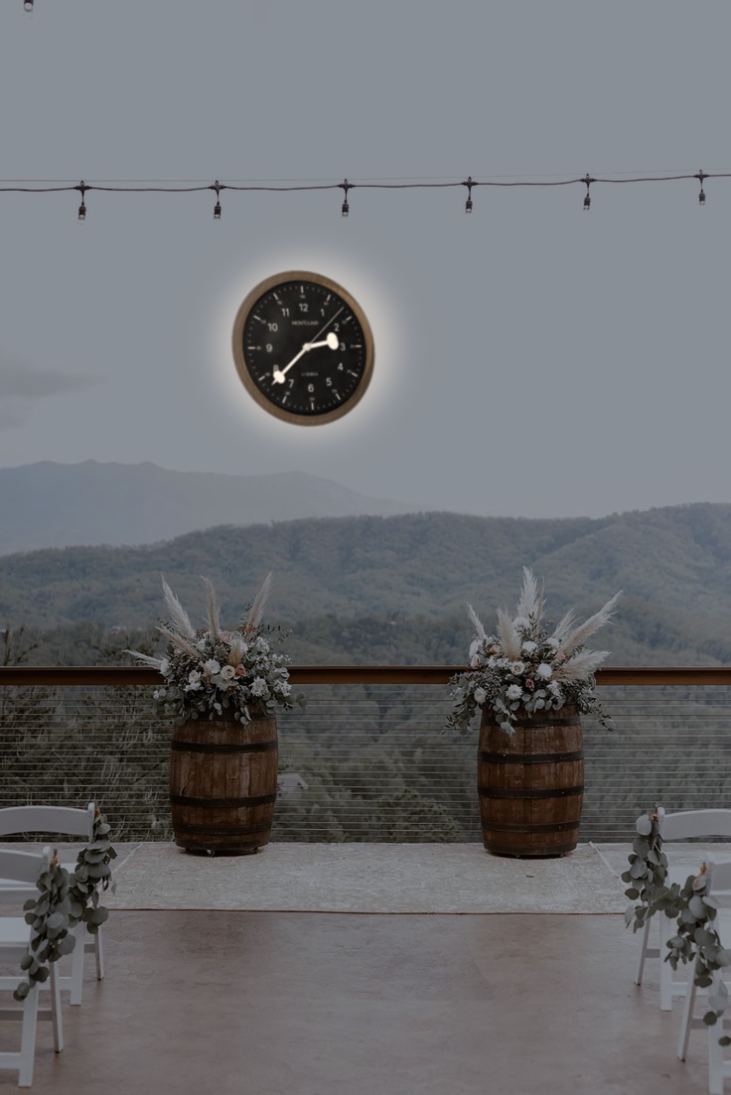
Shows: 2:38:08
